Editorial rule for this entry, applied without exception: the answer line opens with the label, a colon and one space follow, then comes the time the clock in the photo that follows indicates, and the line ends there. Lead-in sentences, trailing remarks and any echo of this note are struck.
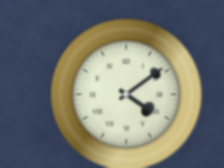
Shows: 4:09
